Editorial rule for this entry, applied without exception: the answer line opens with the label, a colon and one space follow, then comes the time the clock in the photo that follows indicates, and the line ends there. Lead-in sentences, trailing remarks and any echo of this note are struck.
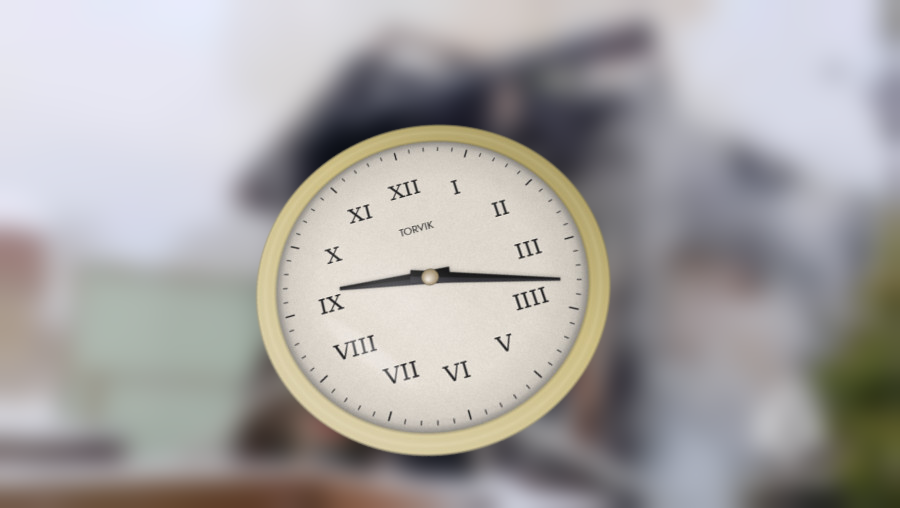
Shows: 9:18
